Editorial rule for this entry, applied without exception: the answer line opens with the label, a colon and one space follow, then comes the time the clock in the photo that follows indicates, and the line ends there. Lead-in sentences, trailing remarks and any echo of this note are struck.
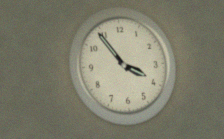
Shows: 3:54
